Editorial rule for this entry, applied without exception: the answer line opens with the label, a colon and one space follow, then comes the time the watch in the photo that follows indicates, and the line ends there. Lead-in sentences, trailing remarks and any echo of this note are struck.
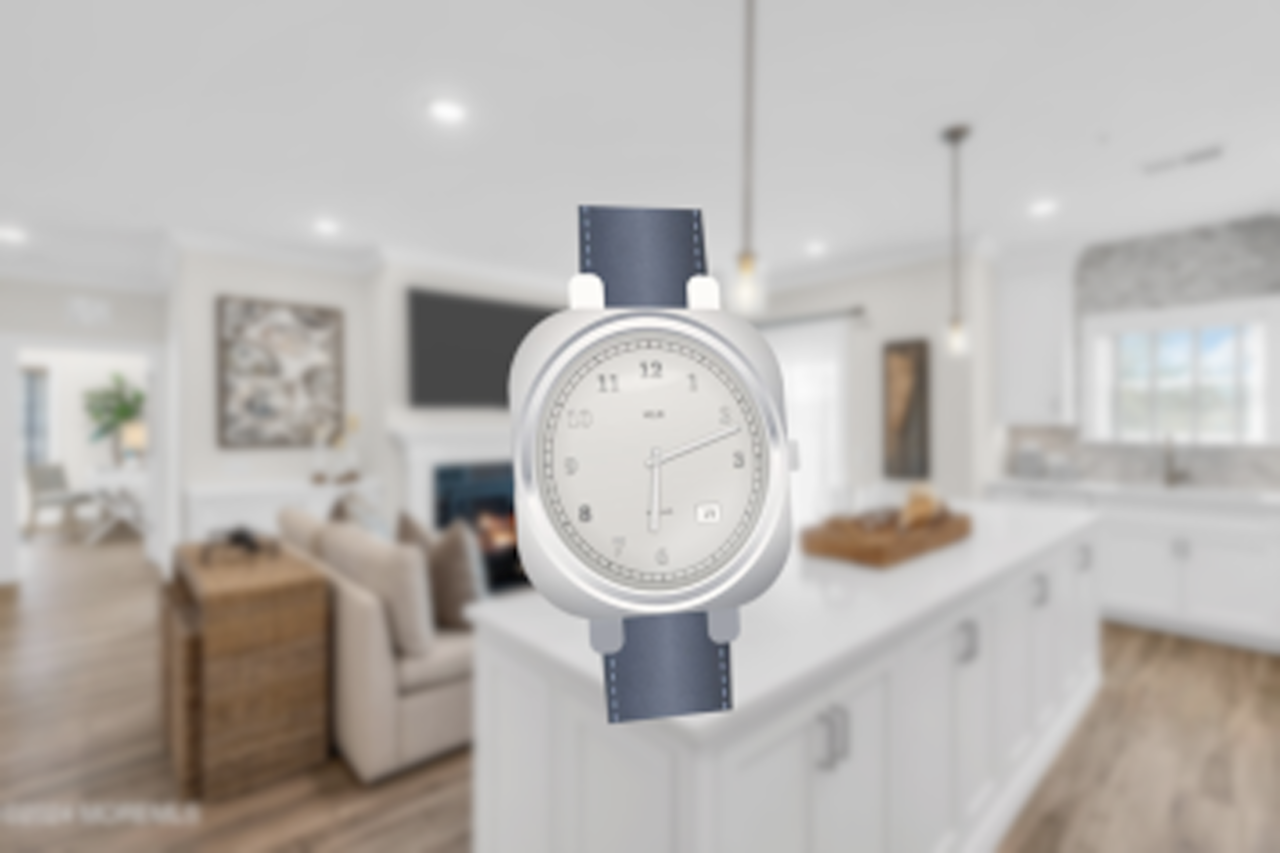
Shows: 6:12
